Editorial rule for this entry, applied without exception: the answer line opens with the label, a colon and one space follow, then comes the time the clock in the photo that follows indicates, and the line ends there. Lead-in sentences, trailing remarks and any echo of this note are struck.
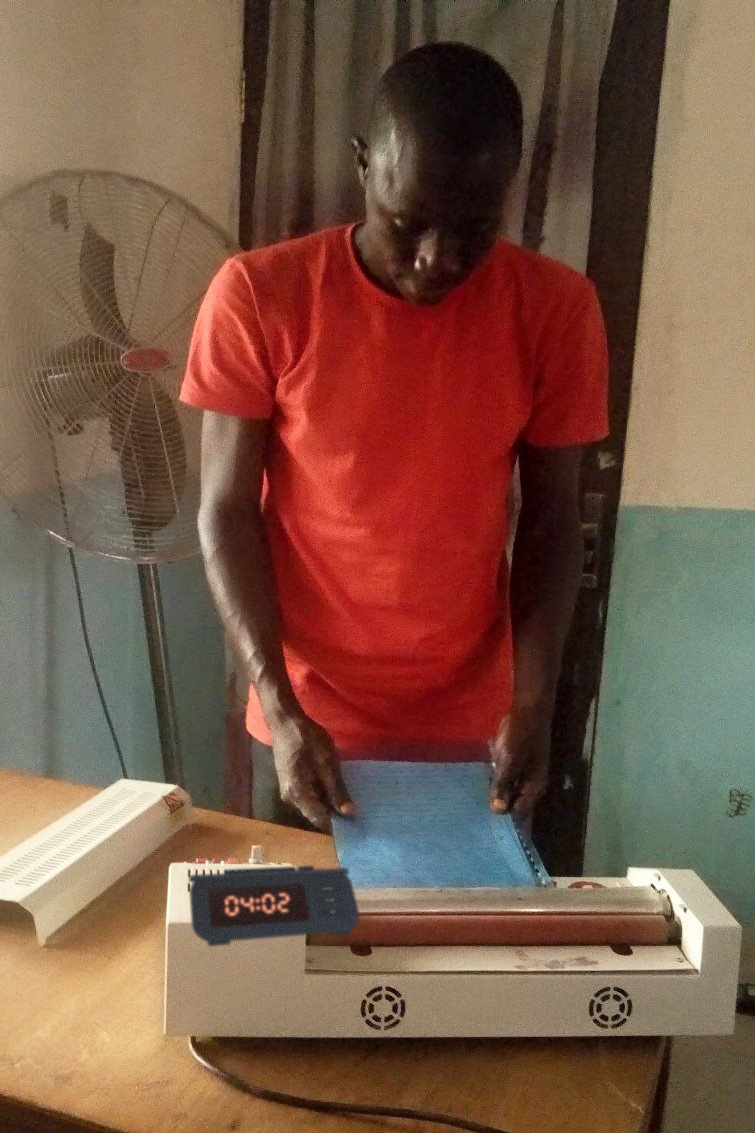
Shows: 4:02
